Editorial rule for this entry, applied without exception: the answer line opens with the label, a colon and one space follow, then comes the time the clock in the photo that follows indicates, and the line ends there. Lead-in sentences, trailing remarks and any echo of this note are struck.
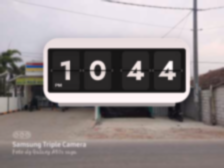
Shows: 10:44
